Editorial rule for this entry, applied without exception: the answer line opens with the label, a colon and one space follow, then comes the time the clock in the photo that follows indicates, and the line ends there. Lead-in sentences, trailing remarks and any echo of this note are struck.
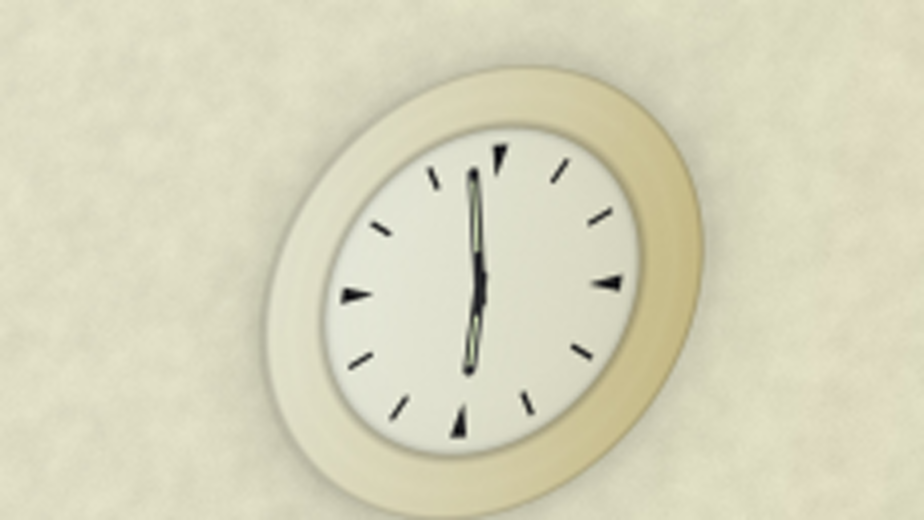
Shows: 5:58
